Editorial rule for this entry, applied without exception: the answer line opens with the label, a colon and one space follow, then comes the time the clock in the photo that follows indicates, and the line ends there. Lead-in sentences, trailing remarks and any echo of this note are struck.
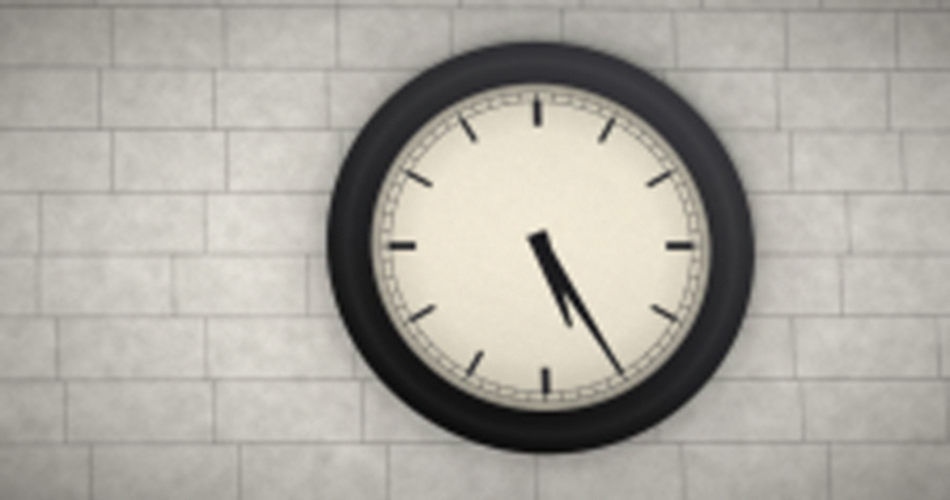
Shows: 5:25
